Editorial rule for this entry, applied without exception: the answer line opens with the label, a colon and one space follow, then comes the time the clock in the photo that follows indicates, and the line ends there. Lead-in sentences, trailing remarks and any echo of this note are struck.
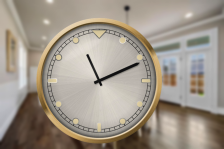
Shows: 11:11
